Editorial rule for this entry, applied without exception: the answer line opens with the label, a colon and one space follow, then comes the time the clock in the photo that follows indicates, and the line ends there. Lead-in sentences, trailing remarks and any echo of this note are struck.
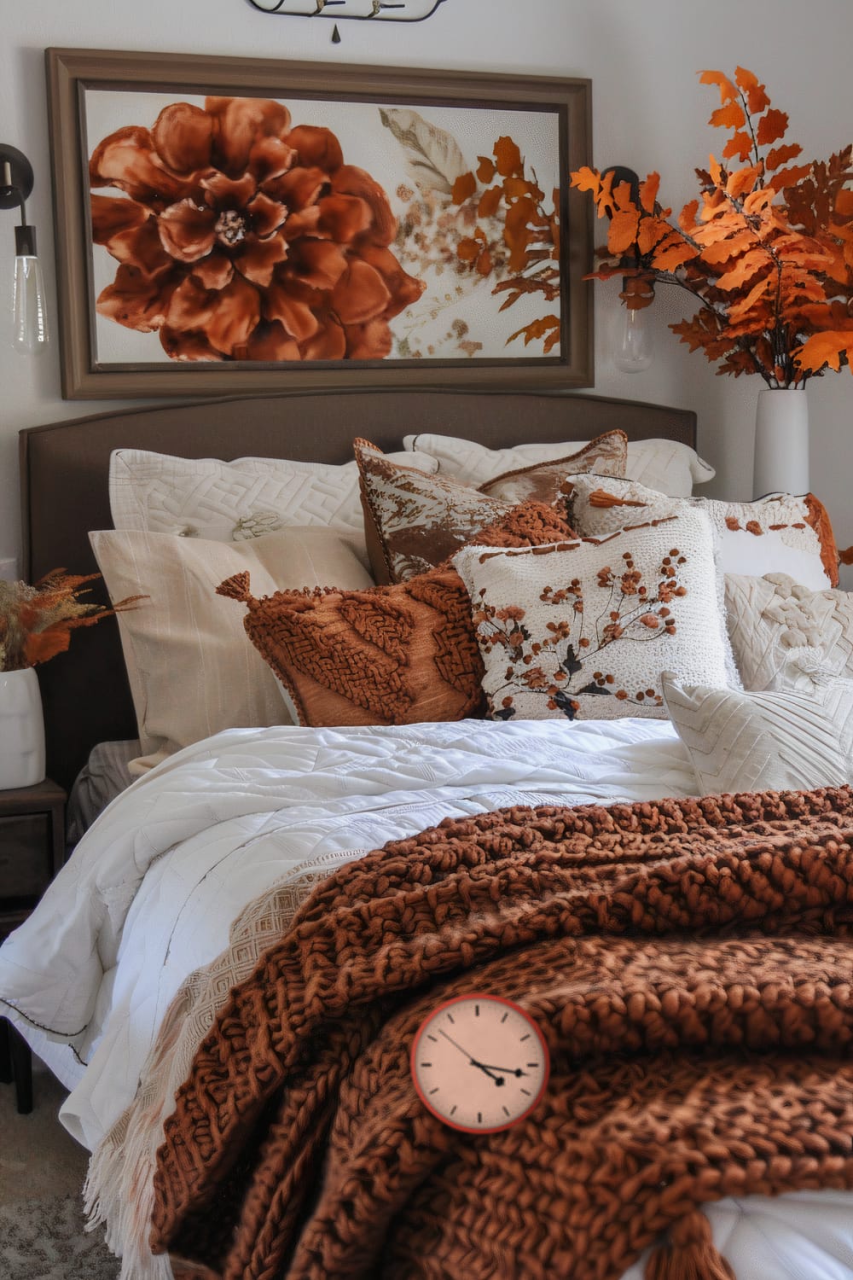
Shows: 4:16:52
